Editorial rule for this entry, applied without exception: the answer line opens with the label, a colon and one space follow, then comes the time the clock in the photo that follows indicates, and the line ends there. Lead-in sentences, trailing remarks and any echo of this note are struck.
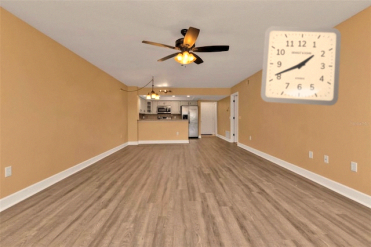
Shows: 1:41
